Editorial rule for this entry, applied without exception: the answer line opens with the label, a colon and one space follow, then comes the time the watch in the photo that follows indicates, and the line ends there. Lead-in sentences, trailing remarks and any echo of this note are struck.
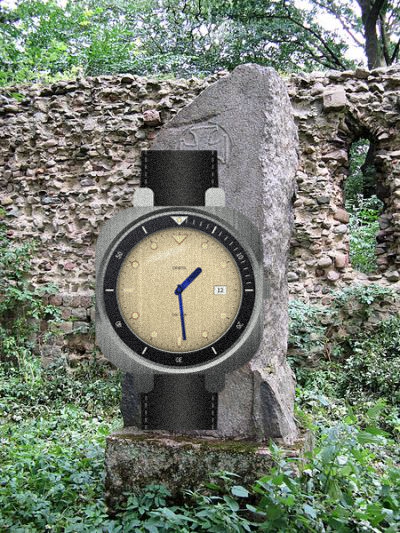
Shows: 1:29
